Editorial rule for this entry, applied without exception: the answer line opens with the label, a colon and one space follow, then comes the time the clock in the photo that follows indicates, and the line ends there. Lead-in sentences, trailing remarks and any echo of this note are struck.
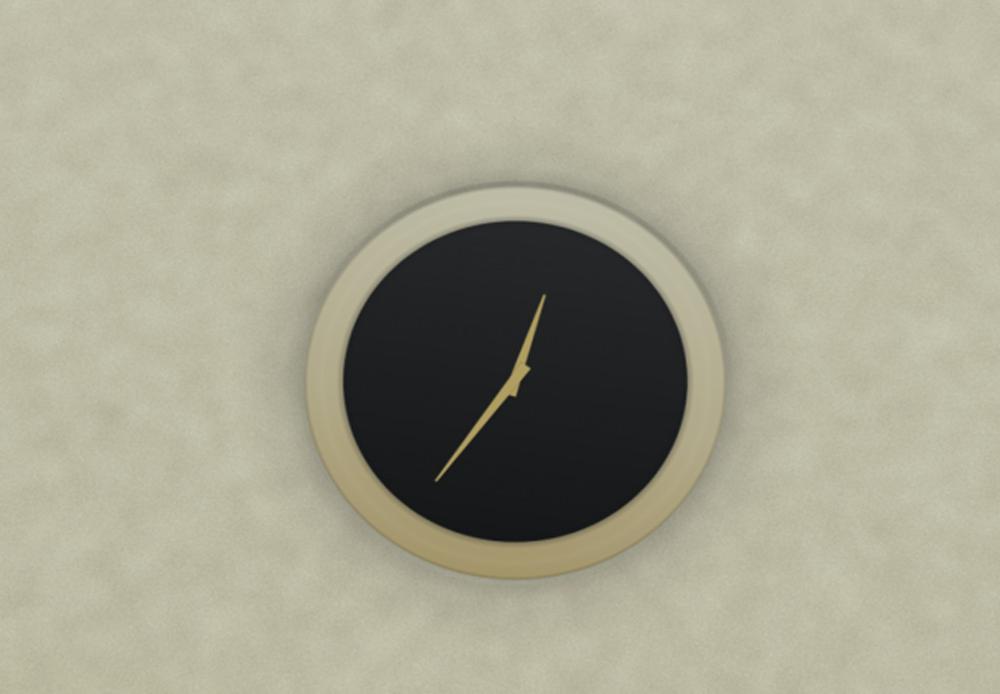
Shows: 12:36
